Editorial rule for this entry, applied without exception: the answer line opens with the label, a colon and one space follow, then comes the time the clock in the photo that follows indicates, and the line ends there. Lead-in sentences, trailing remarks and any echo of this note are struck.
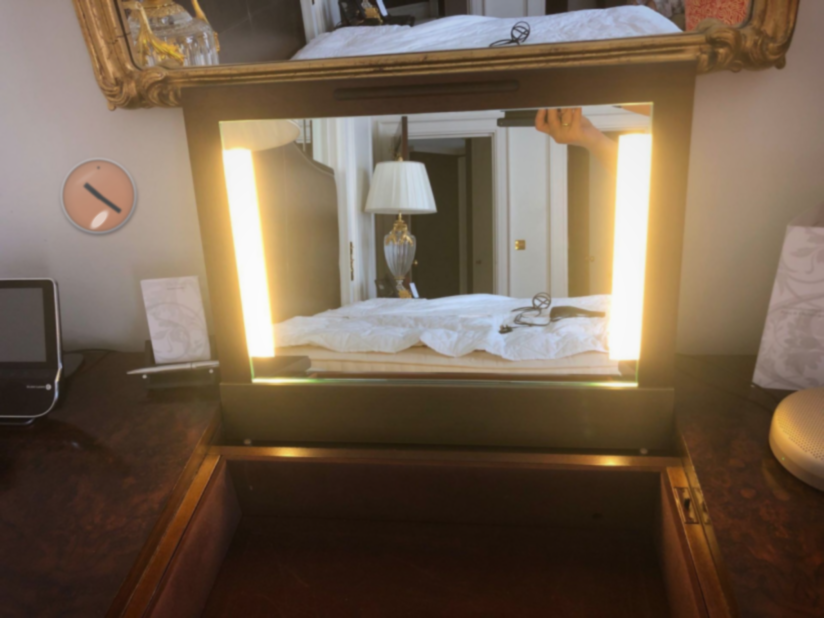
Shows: 10:21
